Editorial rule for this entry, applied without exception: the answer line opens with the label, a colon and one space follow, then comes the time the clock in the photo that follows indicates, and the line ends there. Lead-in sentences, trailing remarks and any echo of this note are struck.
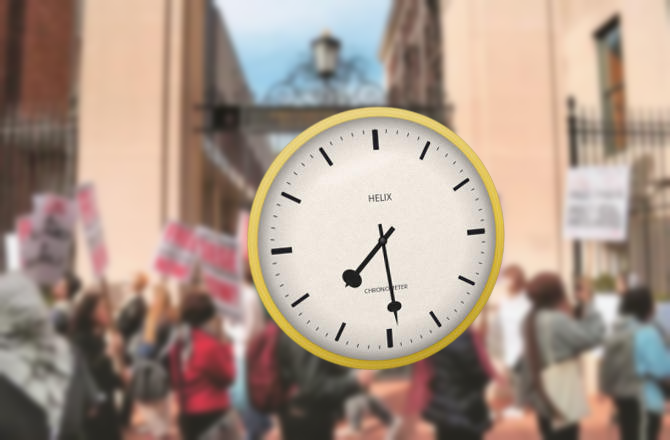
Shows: 7:29
